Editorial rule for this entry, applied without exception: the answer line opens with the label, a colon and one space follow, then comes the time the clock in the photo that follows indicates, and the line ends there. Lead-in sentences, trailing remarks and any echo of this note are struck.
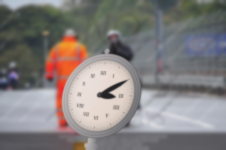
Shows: 3:10
